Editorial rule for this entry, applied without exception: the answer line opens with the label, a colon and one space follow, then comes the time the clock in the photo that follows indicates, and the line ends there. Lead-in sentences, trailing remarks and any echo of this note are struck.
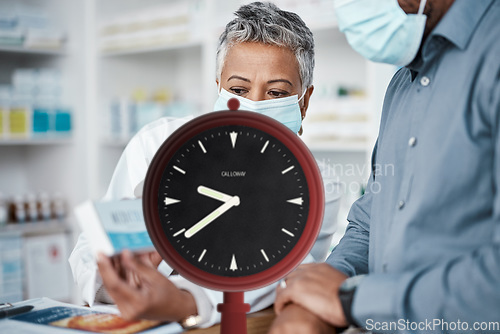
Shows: 9:39
